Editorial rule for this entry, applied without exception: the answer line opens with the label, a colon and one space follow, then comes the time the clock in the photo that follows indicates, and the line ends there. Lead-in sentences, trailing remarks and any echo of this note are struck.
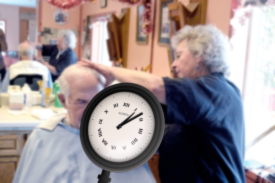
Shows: 1:08
